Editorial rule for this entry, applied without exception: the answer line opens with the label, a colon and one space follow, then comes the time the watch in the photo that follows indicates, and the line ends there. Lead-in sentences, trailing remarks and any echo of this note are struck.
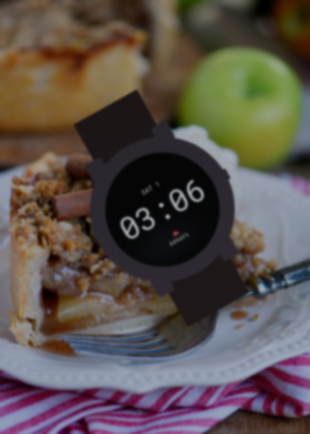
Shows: 3:06
